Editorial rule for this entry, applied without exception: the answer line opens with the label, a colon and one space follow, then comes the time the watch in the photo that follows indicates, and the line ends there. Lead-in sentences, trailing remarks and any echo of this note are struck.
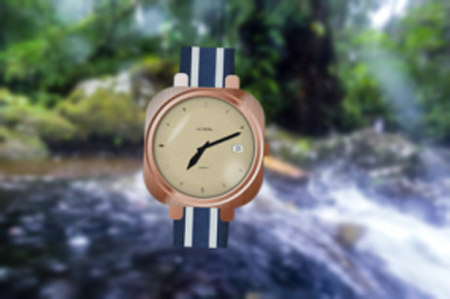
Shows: 7:11
